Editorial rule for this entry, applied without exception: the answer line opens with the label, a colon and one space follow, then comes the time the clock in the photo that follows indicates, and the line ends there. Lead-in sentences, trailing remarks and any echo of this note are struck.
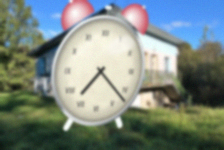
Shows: 7:22
